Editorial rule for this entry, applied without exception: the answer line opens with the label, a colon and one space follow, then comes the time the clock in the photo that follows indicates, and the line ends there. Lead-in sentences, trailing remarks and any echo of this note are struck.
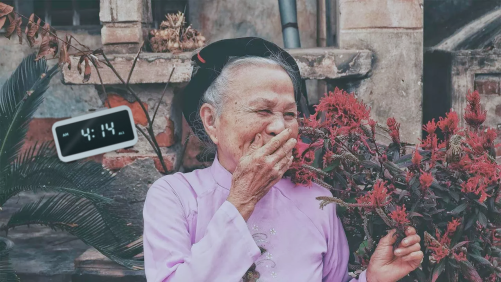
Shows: 4:14
